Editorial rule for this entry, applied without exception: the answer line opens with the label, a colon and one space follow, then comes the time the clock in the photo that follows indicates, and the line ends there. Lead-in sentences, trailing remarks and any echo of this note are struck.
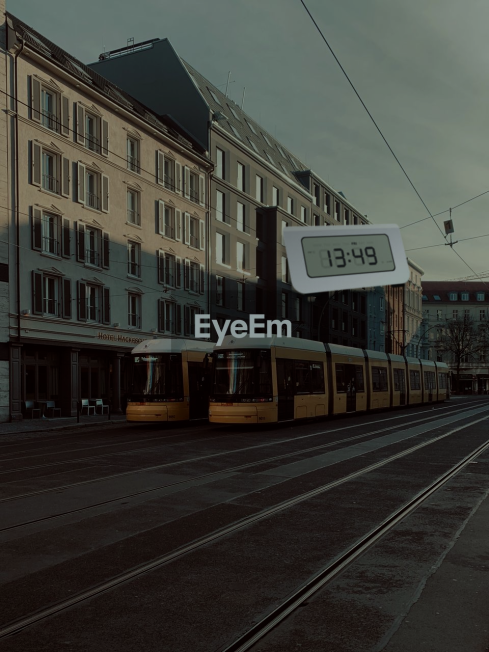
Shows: 13:49
